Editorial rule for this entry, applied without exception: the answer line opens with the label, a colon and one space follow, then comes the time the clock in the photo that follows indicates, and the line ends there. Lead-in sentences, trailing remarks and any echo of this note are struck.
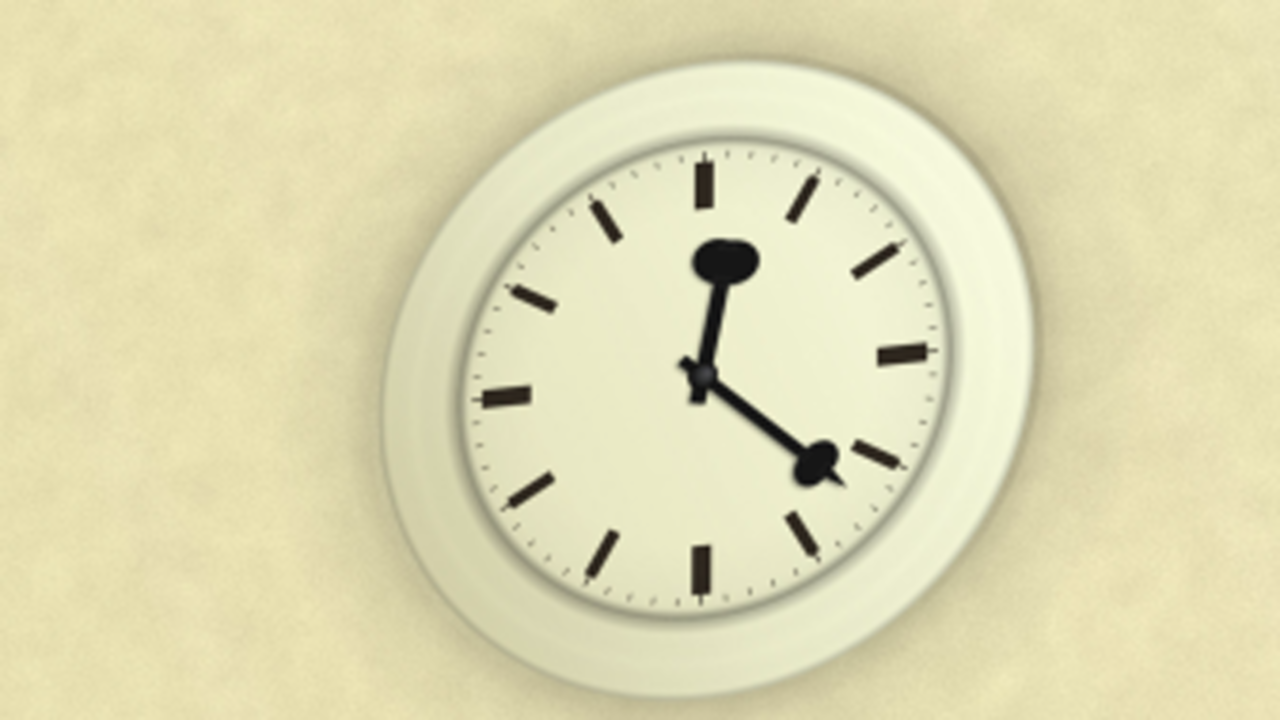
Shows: 12:22
